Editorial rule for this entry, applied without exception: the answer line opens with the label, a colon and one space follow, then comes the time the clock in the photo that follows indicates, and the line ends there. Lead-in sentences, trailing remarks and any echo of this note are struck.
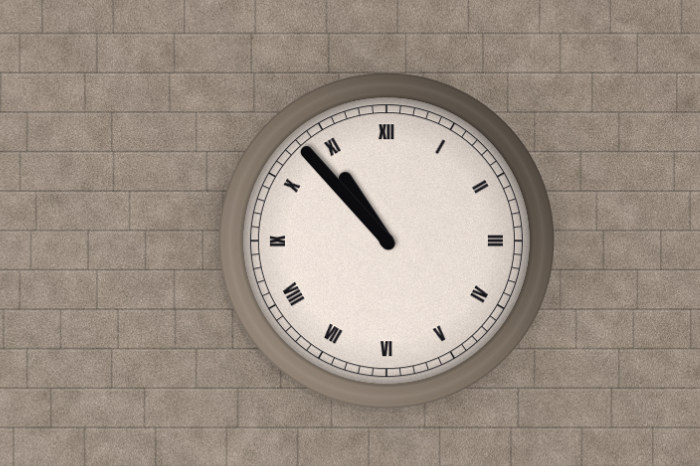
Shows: 10:53
